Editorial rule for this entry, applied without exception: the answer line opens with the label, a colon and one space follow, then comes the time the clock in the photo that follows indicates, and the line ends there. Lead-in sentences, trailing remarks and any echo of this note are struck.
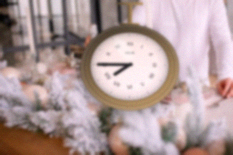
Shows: 7:45
